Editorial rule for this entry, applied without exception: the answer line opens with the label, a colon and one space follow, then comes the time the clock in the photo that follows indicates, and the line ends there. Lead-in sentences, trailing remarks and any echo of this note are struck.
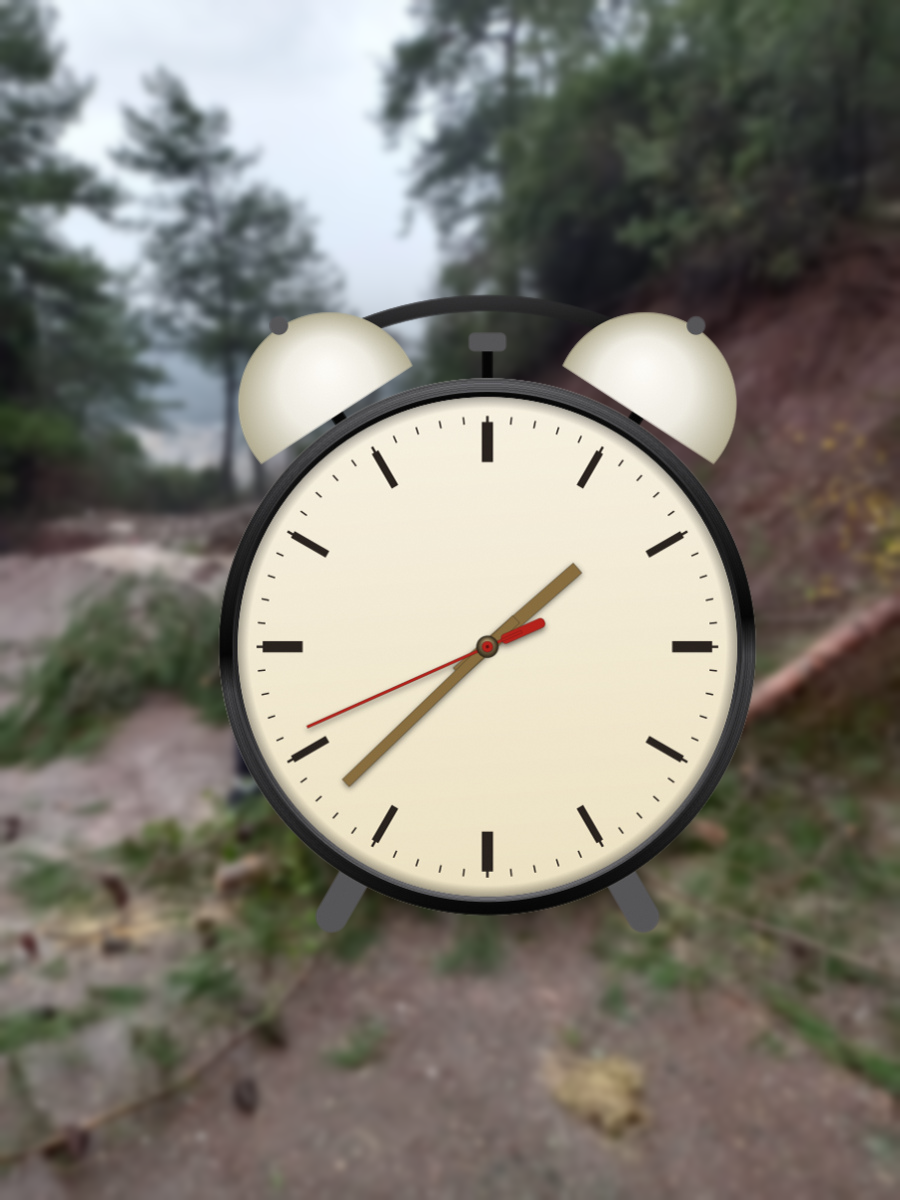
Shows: 1:37:41
